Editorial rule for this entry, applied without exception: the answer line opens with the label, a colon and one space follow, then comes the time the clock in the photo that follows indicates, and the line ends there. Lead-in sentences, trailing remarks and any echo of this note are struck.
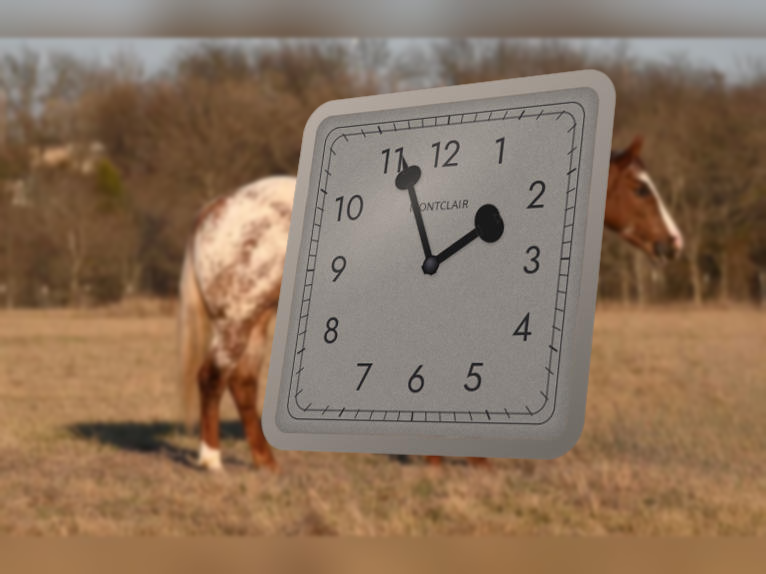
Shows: 1:56
